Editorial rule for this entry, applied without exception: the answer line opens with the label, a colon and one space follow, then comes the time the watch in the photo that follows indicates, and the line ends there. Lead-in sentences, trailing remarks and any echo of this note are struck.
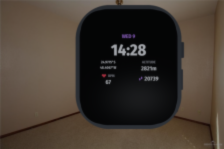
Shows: 14:28
